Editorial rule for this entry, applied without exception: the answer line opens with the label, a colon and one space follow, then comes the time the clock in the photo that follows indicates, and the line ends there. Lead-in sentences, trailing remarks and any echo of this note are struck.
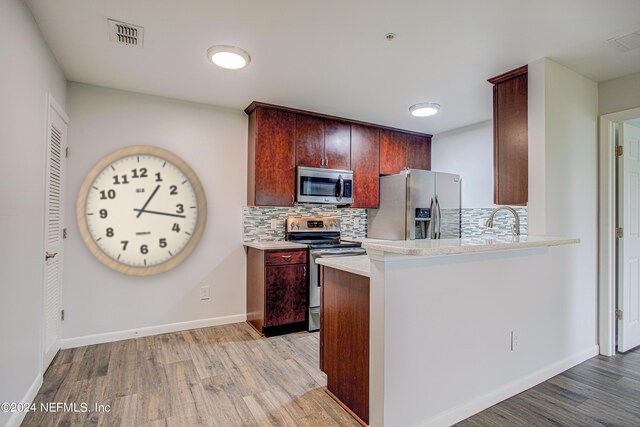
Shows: 1:17
